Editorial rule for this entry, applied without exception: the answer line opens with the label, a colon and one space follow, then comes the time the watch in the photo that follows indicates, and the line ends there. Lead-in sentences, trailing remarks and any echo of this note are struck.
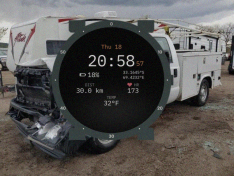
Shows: 20:58
